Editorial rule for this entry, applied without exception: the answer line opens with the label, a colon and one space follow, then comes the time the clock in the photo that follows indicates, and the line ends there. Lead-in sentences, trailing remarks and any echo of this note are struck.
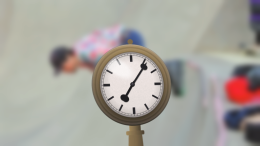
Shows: 7:06
